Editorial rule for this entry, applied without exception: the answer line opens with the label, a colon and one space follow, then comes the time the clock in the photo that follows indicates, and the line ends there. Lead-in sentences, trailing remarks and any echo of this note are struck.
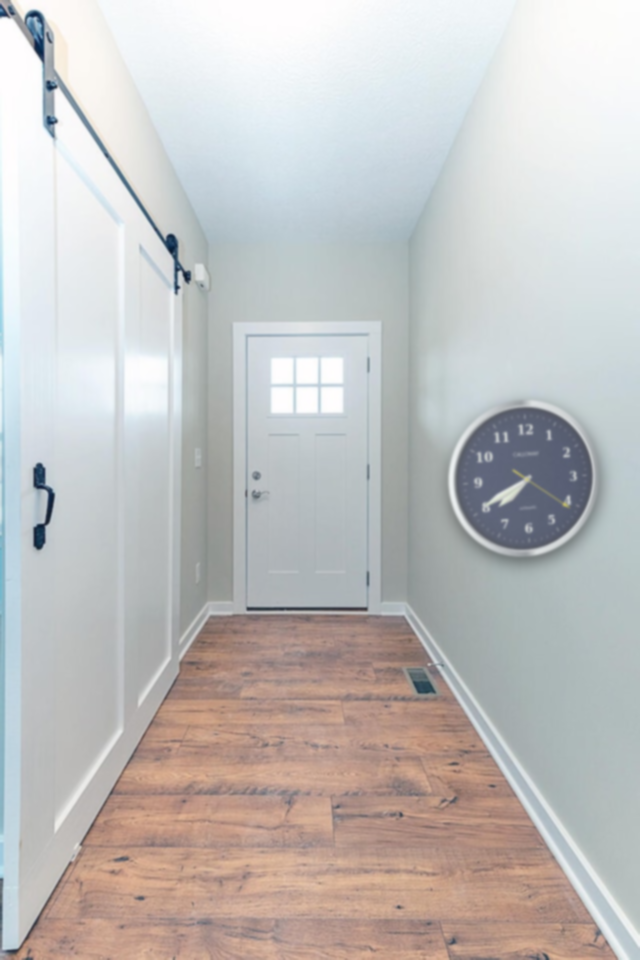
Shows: 7:40:21
